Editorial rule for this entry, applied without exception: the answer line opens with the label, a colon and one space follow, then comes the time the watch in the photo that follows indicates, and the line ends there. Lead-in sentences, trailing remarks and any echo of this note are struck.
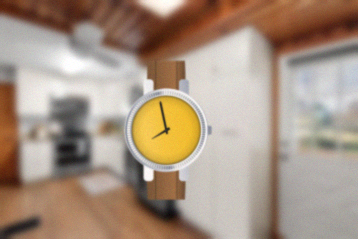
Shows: 7:58
